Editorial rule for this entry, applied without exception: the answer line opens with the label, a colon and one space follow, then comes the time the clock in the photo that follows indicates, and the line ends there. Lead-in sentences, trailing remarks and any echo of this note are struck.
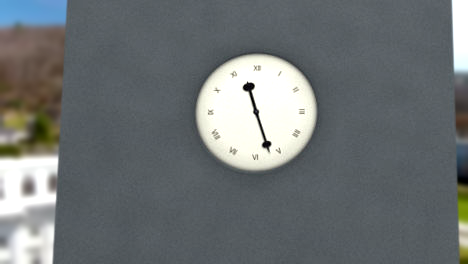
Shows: 11:27
